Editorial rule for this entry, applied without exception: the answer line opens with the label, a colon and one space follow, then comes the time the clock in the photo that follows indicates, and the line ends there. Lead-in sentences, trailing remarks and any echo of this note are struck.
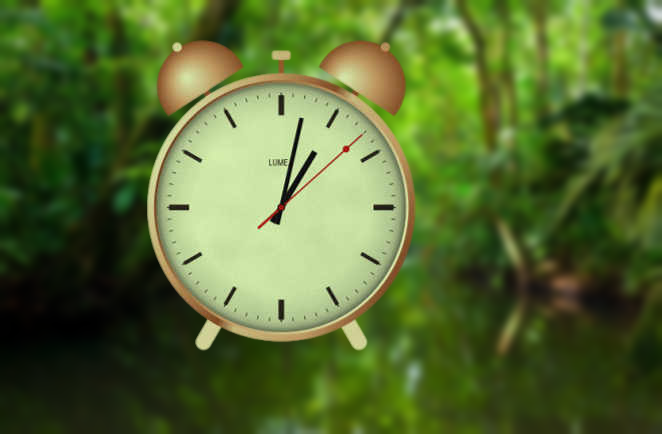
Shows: 1:02:08
